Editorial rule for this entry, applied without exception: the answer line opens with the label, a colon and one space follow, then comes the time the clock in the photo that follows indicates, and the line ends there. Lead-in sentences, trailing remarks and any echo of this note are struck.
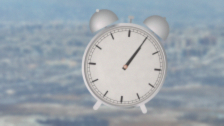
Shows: 1:05
